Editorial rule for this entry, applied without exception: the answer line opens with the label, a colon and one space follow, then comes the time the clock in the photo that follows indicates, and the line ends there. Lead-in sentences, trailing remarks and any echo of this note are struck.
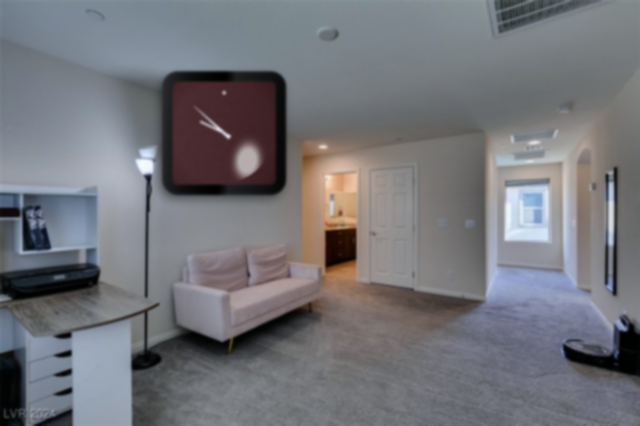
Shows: 9:52
